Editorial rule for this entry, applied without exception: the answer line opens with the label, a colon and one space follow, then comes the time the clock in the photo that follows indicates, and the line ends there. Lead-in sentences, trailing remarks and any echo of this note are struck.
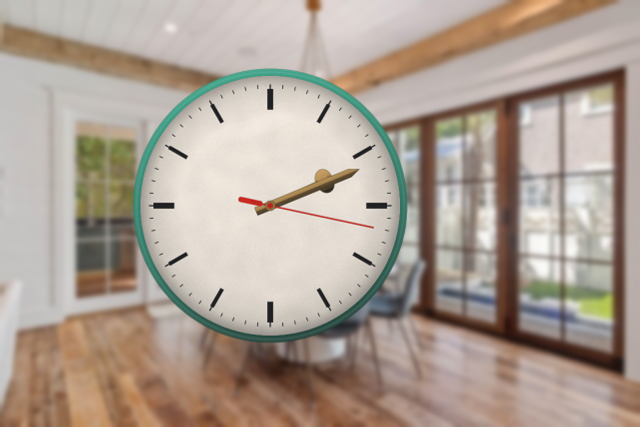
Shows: 2:11:17
